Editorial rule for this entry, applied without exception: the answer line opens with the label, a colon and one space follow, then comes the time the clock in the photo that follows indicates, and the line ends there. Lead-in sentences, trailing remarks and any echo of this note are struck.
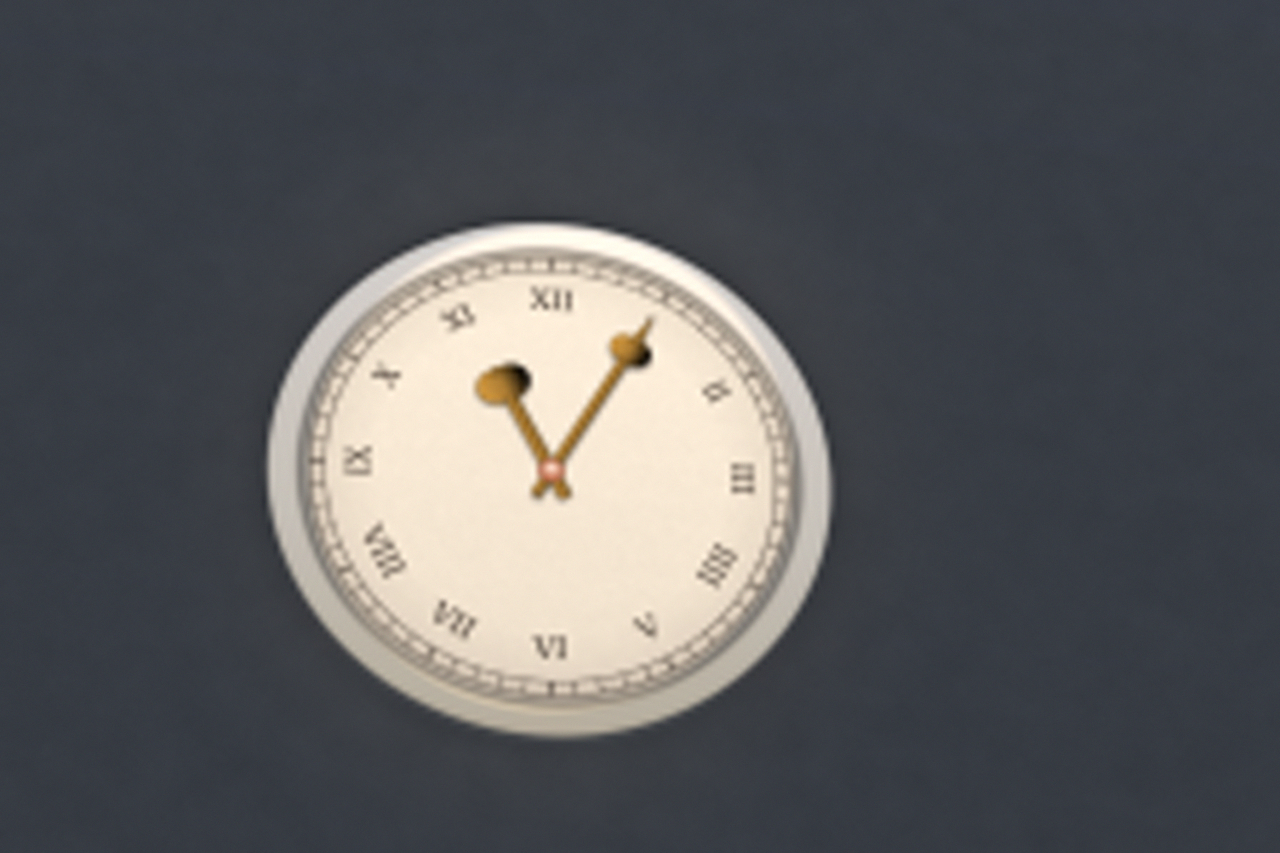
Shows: 11:05
